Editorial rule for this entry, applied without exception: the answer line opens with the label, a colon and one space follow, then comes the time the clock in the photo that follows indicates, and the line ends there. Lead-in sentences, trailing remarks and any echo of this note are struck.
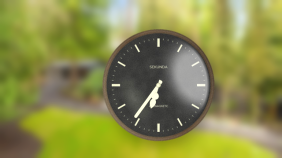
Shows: 6:36
